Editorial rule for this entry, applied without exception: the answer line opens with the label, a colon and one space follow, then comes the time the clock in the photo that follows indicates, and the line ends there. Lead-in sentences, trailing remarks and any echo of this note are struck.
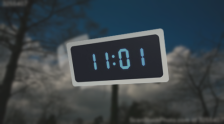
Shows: 11:01
